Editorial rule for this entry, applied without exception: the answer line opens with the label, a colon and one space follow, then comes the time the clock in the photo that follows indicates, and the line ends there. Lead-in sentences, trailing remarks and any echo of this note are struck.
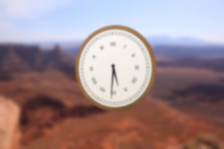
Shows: 5:31
